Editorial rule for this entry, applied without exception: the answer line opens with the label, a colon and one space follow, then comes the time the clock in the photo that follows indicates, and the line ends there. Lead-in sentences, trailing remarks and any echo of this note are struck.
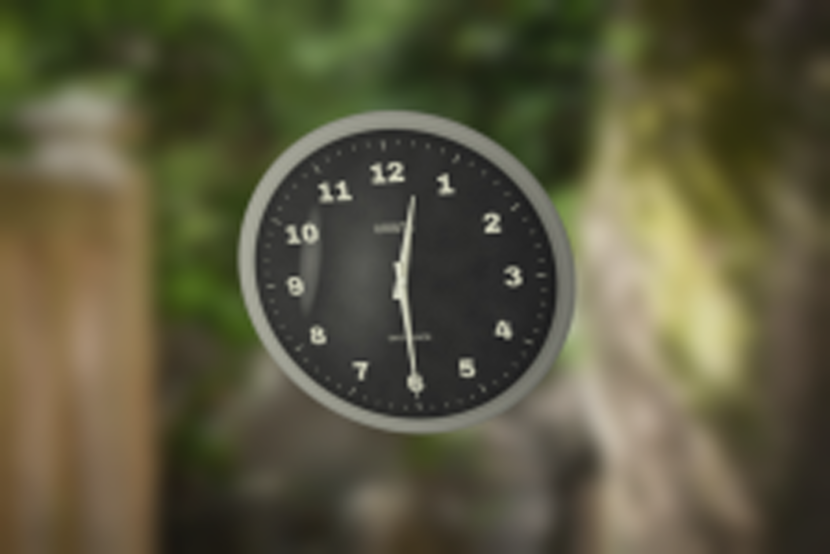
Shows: 12:30
